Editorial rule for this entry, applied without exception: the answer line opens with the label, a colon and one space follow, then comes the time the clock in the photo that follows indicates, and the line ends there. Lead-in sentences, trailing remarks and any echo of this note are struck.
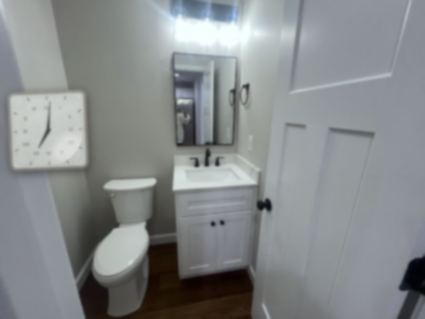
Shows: 7:01
